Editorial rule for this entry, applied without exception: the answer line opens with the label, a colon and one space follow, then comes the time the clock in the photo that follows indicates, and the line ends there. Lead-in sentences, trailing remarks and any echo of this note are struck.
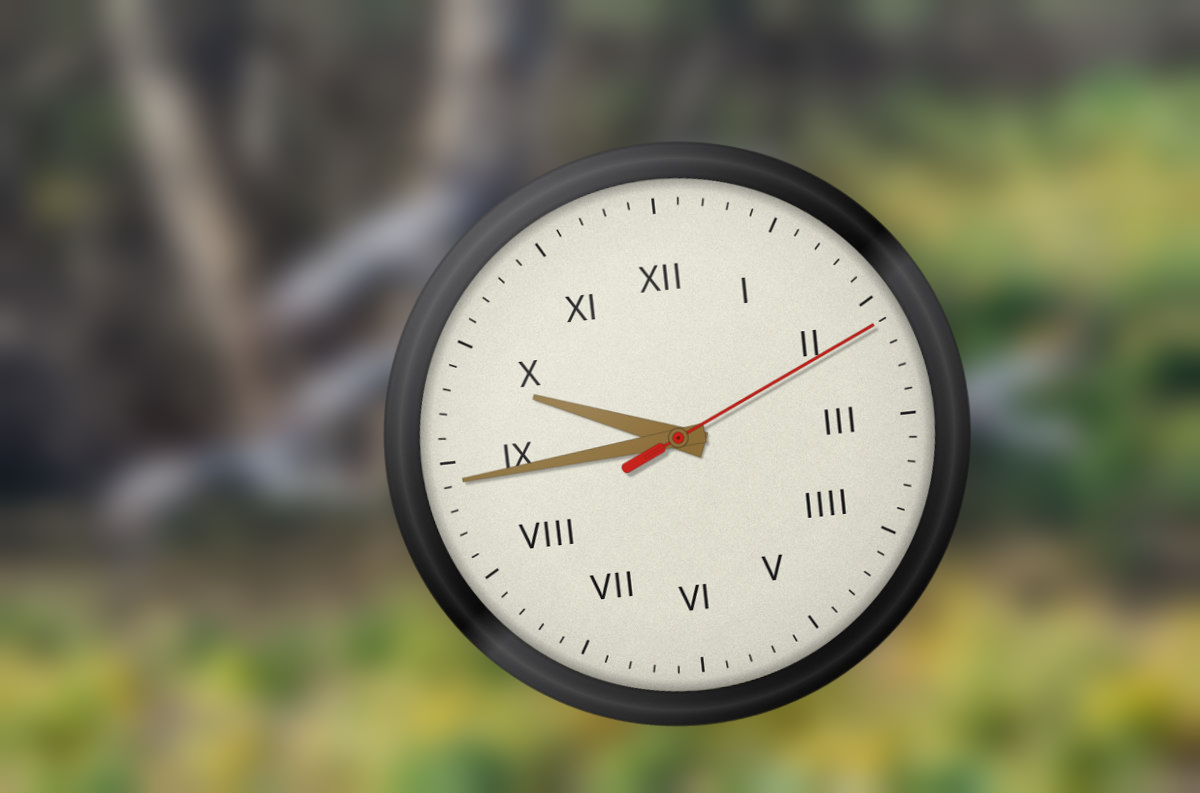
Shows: 9:44:11
